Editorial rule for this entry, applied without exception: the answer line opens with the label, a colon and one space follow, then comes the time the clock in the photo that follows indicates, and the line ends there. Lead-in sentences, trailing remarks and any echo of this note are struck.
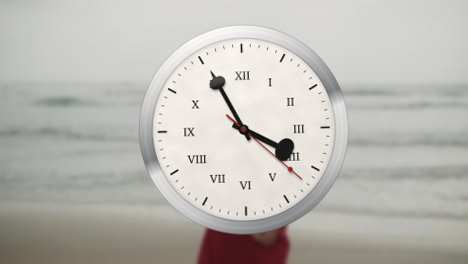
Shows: 3:55:22
